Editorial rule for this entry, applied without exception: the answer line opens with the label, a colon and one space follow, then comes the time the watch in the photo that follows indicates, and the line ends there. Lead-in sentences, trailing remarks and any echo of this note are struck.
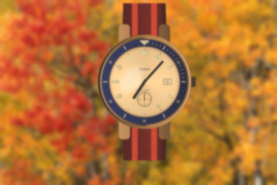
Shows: 7:07
